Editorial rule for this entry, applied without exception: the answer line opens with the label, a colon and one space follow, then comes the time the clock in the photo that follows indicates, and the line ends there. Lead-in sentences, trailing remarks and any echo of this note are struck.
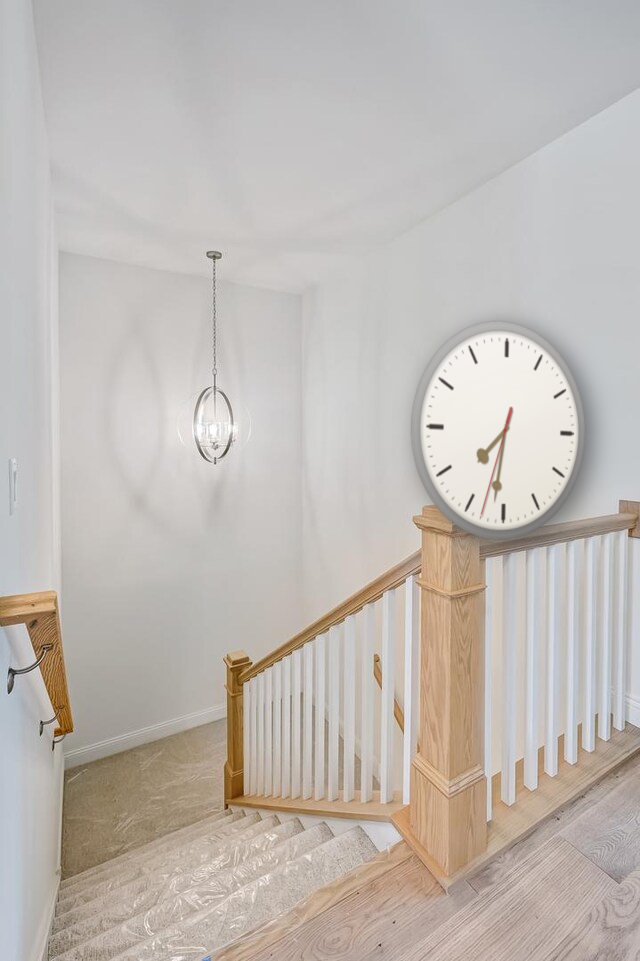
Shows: 7:31:33
